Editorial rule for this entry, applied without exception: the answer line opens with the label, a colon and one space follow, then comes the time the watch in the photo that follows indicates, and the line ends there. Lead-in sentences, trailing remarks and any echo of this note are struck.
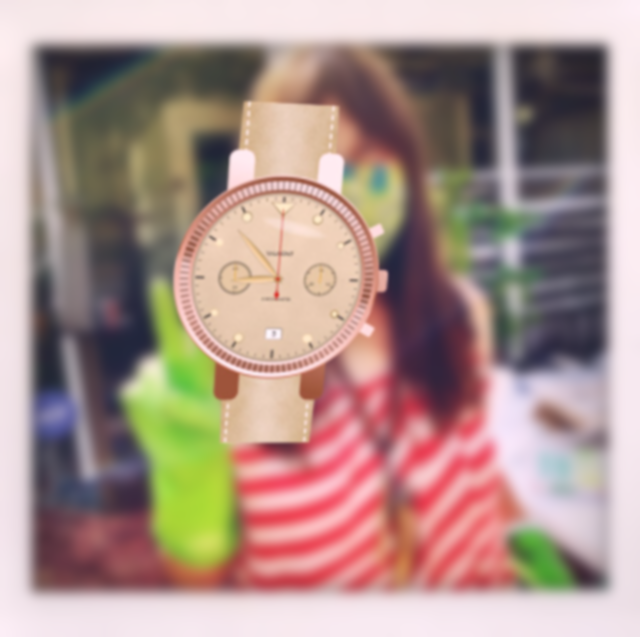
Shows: 8:53
